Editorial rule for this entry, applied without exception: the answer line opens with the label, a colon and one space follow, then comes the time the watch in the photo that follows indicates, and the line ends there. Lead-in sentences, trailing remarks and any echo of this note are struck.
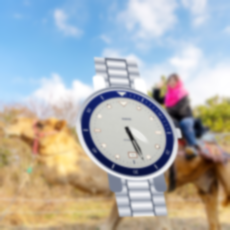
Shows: 5:27
